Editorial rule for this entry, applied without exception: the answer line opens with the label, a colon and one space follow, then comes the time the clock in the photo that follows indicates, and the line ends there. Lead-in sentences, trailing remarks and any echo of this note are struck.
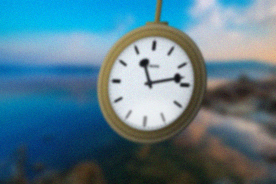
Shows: 11:13
